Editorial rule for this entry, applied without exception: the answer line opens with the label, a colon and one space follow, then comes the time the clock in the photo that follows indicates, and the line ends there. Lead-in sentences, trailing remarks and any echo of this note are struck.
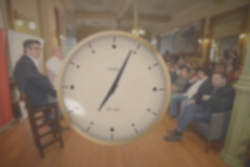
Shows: 7:04
